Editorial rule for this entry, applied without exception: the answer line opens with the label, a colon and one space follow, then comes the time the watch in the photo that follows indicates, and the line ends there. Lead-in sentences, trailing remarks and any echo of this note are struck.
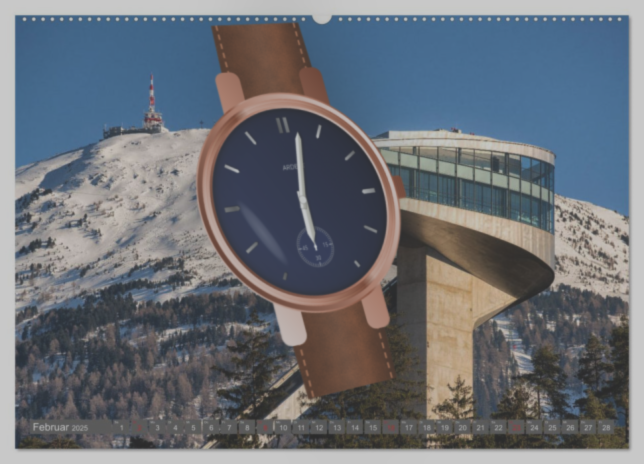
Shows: 6:02
